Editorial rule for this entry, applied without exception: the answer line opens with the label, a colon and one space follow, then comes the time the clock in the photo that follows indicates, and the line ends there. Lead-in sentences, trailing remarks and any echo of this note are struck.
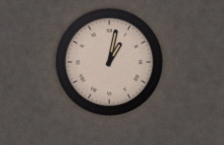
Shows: 1:02
